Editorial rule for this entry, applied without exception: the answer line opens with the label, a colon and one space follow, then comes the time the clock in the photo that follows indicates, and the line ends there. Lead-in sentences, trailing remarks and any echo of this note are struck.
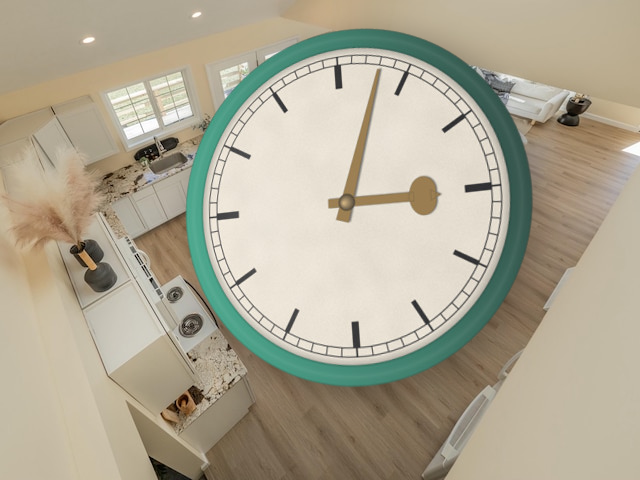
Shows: 3:03
